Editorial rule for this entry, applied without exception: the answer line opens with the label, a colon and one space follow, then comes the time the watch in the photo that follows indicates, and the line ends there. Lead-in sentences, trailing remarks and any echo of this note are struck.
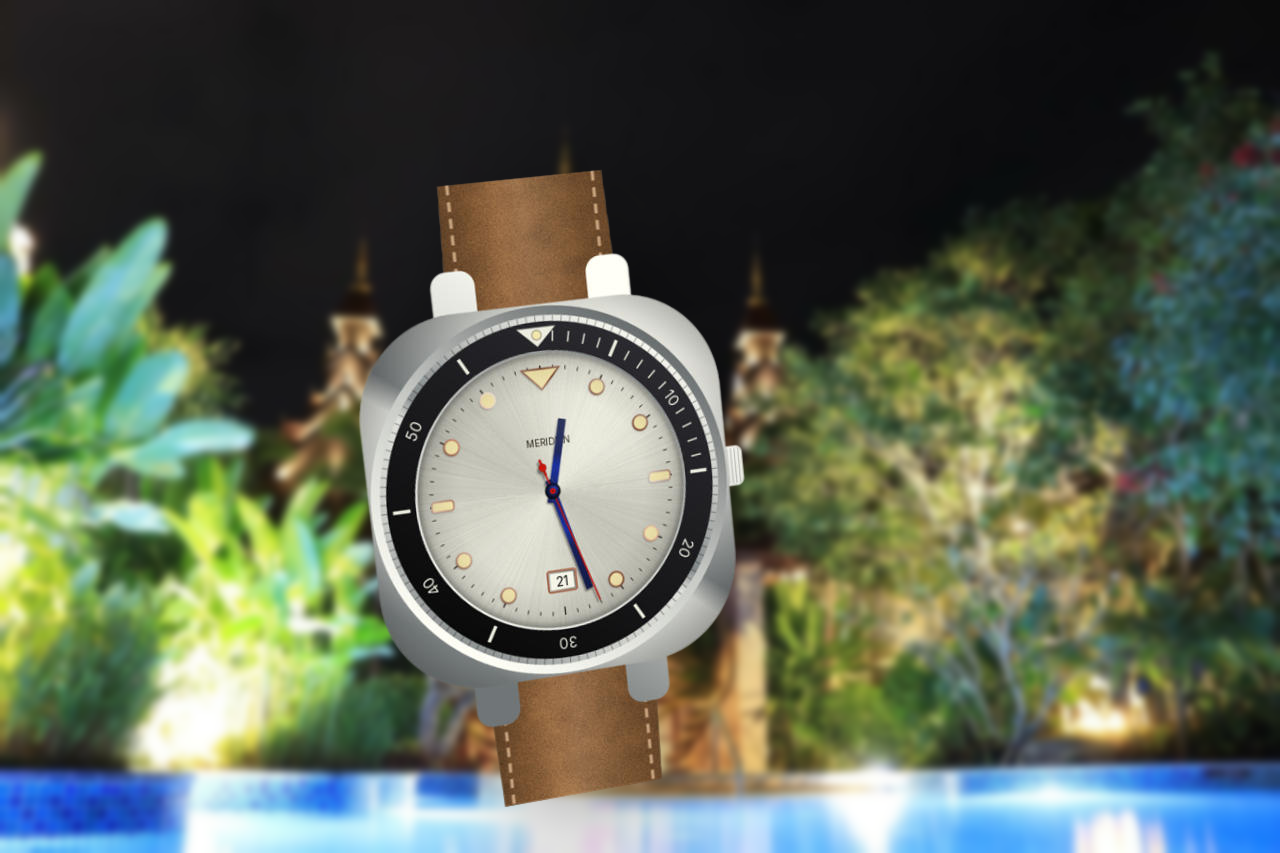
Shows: 12:27:27
